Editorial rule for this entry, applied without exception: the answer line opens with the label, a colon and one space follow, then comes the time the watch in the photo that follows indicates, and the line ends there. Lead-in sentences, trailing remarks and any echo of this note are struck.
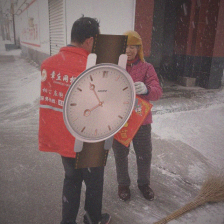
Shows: 7:54
